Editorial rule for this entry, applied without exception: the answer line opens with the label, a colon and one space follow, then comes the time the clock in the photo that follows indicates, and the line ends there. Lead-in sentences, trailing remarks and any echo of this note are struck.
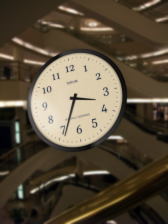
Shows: 3:34
